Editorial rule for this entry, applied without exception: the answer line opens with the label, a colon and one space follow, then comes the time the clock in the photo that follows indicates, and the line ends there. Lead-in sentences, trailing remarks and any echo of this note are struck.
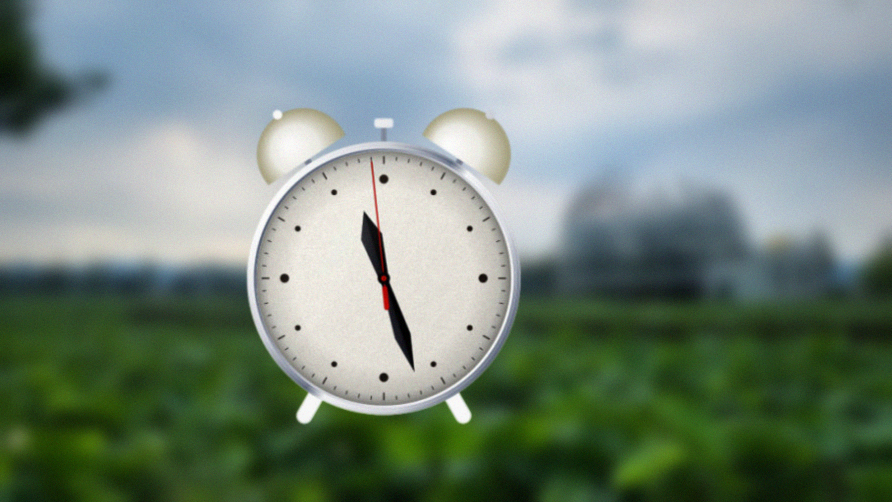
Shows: 11:26:59
